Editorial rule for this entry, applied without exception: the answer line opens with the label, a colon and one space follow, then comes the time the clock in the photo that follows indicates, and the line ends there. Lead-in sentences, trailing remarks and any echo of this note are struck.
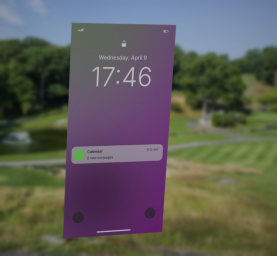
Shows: 17:46
